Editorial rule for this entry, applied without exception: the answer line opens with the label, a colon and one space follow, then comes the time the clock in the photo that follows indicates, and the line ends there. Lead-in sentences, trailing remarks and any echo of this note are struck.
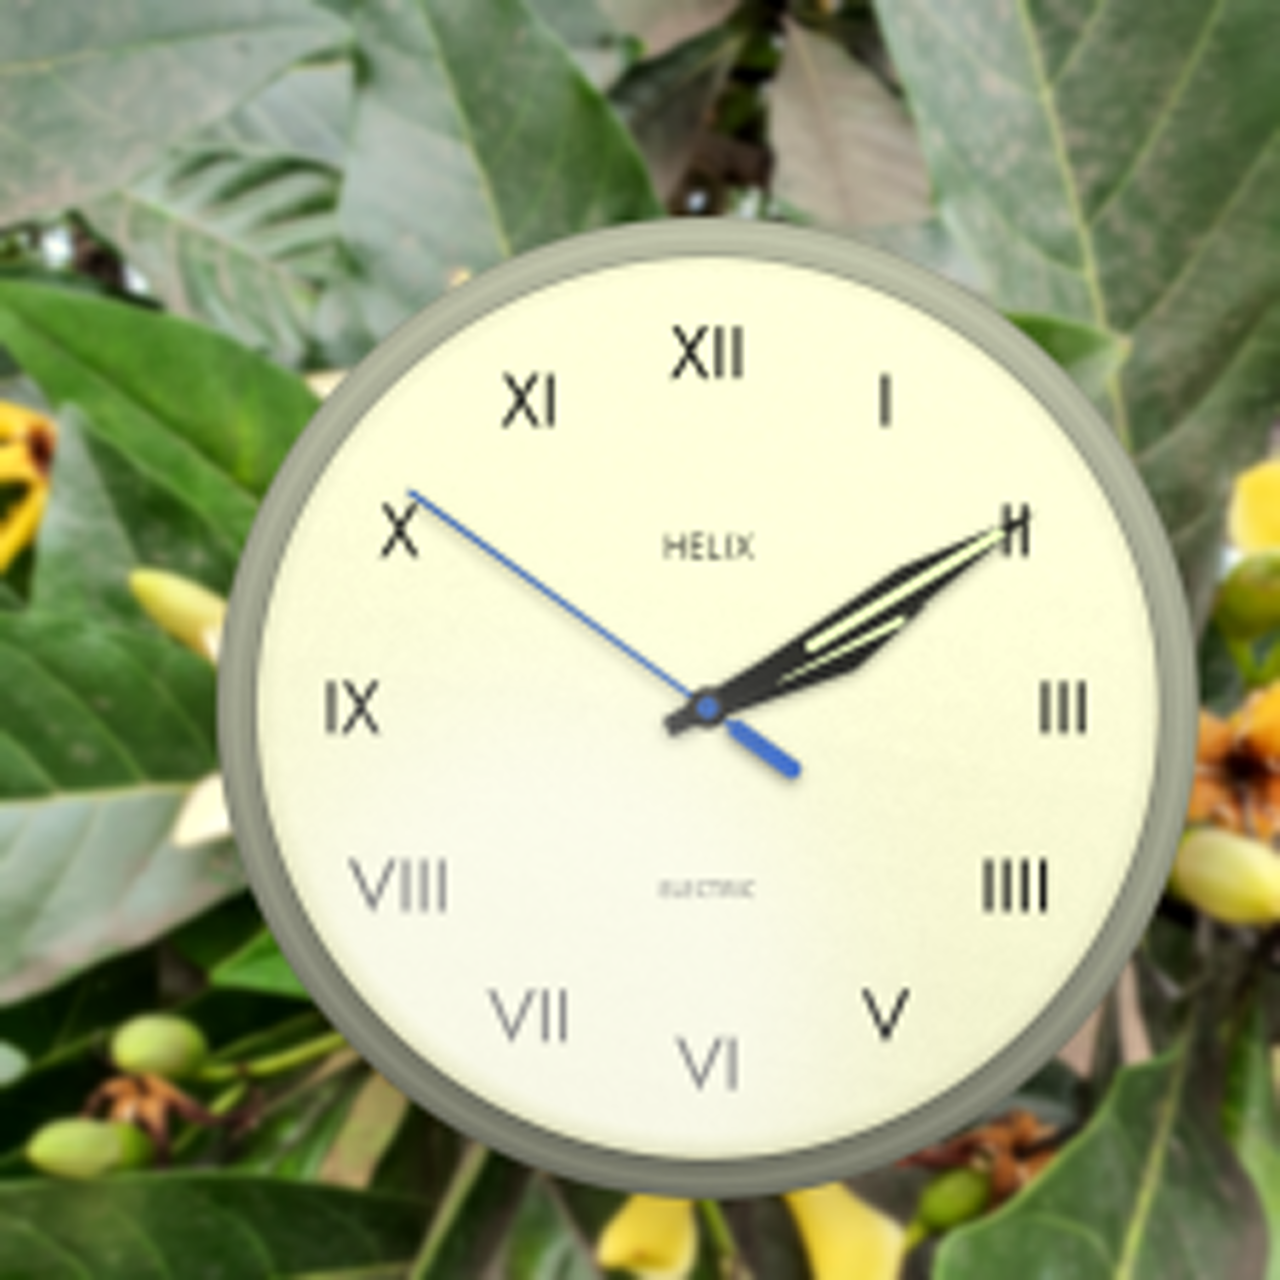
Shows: 2:09:51
